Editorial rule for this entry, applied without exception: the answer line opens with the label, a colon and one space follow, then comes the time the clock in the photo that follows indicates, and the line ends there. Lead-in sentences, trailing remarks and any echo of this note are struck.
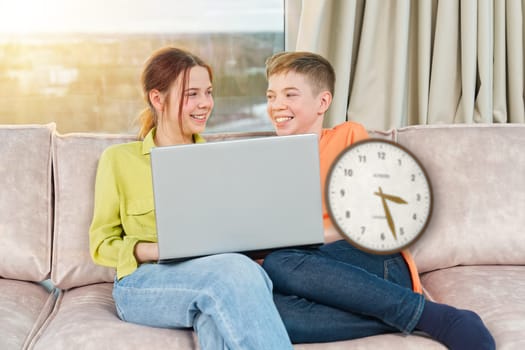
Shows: 3:27
